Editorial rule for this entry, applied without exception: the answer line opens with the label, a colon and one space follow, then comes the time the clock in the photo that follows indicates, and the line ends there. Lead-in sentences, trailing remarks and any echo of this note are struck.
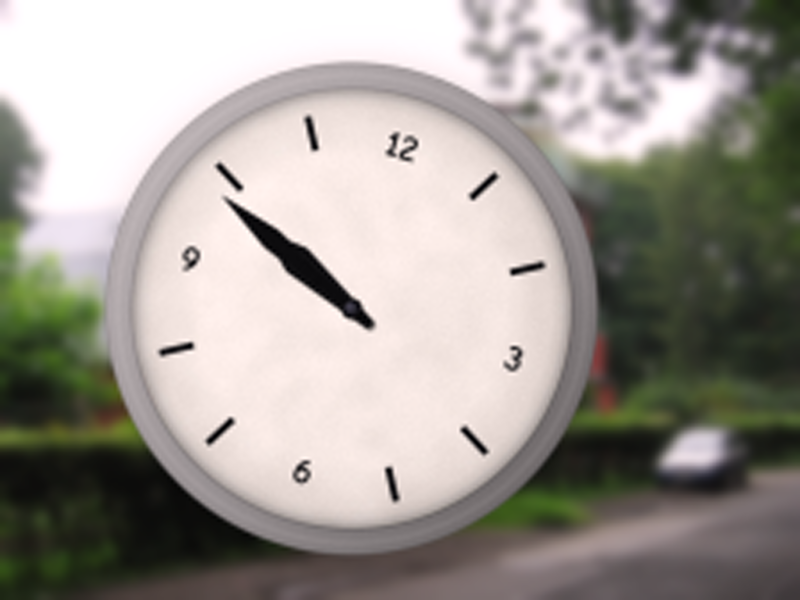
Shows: 9:49
